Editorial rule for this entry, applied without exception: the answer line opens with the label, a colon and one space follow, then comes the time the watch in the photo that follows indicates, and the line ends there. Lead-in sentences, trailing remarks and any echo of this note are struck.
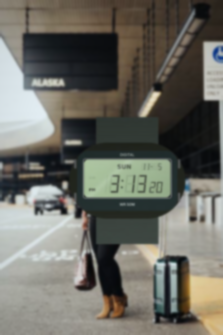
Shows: 3:13:20
